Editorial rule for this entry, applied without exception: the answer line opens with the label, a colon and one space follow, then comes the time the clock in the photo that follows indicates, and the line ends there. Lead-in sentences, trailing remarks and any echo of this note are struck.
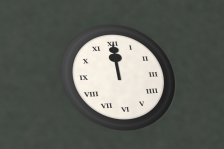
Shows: 12:00
